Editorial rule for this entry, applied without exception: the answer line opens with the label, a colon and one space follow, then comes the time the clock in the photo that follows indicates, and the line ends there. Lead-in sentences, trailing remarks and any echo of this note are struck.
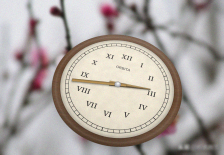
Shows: 2:43
